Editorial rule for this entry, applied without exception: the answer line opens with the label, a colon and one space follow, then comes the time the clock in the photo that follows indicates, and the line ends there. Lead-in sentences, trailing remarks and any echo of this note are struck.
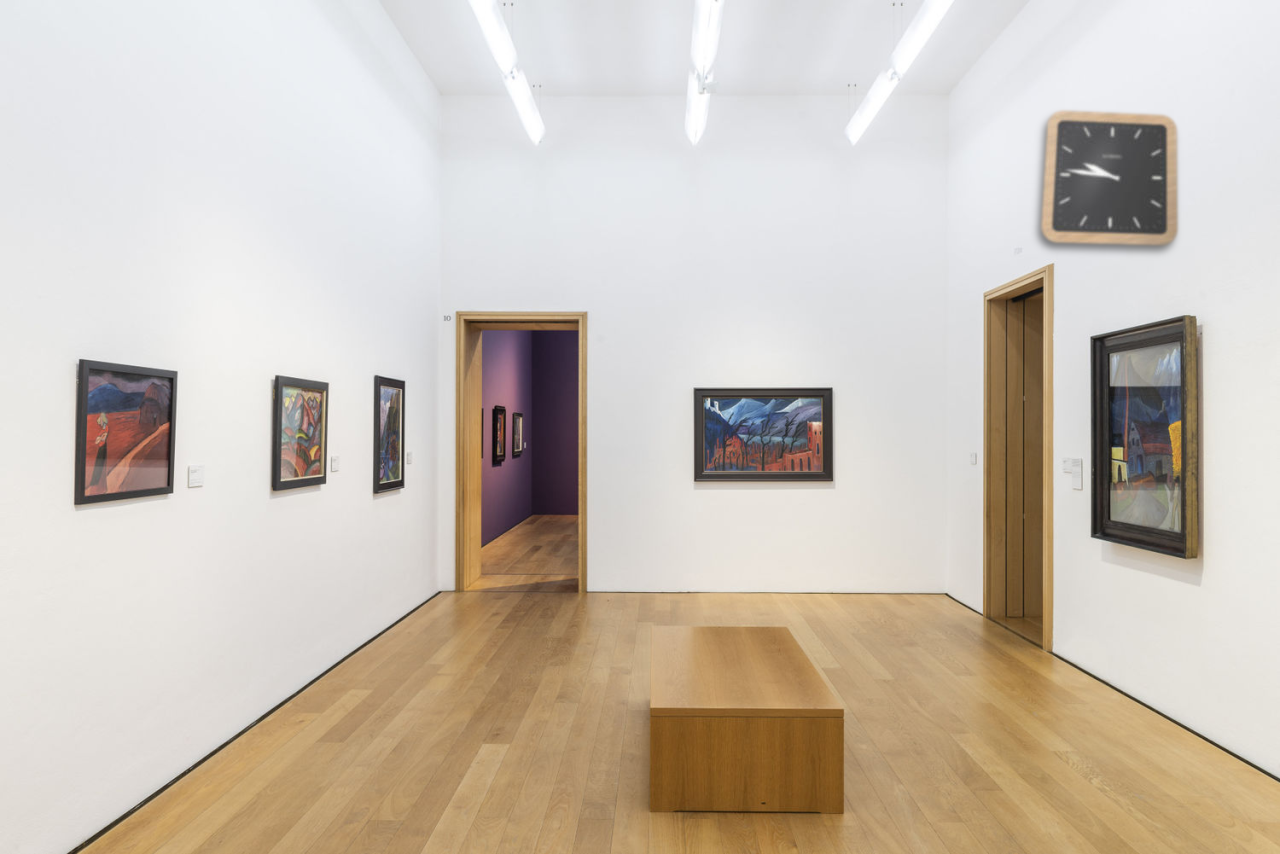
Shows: 9:46
